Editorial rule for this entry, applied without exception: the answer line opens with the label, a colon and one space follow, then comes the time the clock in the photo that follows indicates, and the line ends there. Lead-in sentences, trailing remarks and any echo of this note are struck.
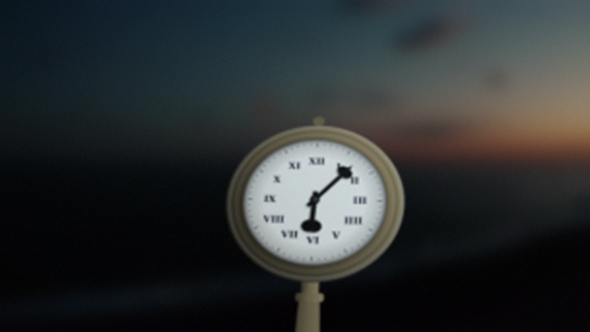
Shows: 6:07
